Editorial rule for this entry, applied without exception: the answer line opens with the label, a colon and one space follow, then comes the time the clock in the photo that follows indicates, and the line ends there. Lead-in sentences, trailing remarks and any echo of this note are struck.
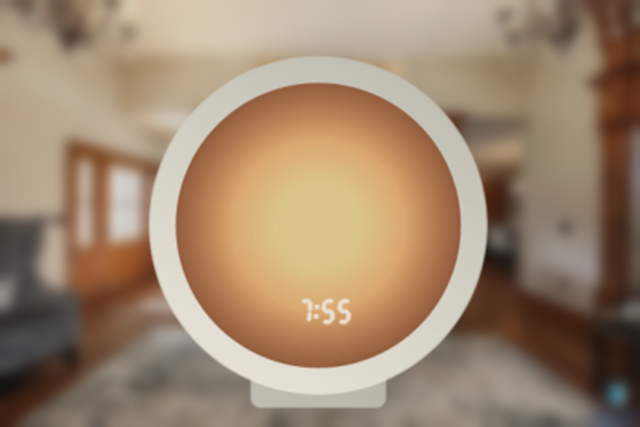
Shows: 7:55
